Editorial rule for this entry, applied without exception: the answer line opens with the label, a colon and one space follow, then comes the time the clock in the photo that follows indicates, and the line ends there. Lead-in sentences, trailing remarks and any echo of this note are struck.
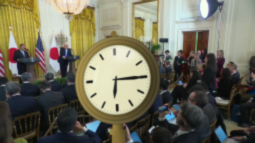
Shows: 6:15
